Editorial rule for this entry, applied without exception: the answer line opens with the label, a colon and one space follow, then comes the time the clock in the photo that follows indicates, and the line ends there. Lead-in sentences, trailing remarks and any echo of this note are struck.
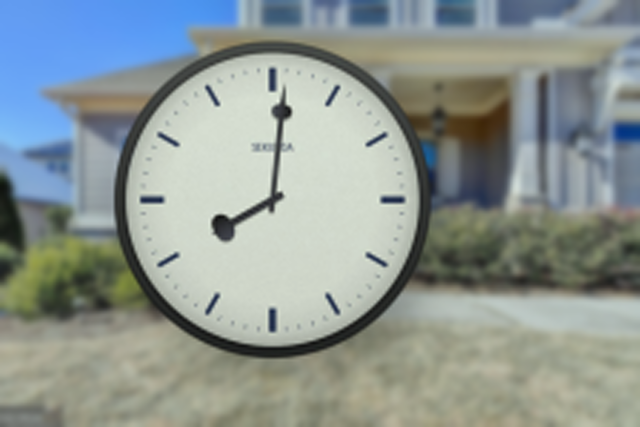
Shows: 8:01
